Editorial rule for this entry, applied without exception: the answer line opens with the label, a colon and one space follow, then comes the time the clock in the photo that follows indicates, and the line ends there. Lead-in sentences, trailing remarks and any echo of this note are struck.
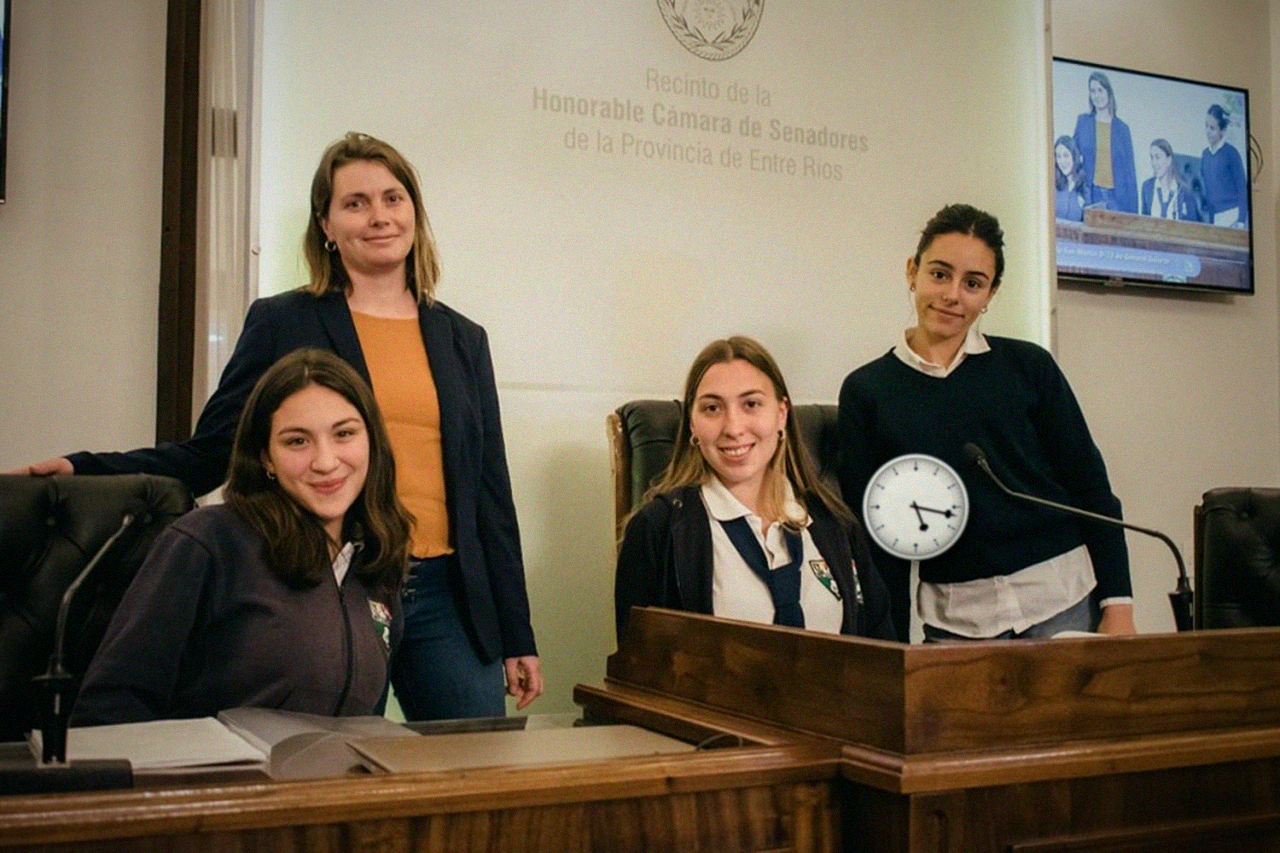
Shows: 5:17
